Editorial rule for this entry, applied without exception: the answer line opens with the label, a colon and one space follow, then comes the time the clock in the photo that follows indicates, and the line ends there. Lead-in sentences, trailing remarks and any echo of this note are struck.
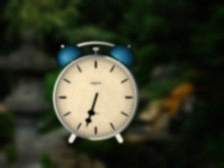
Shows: 6:33
